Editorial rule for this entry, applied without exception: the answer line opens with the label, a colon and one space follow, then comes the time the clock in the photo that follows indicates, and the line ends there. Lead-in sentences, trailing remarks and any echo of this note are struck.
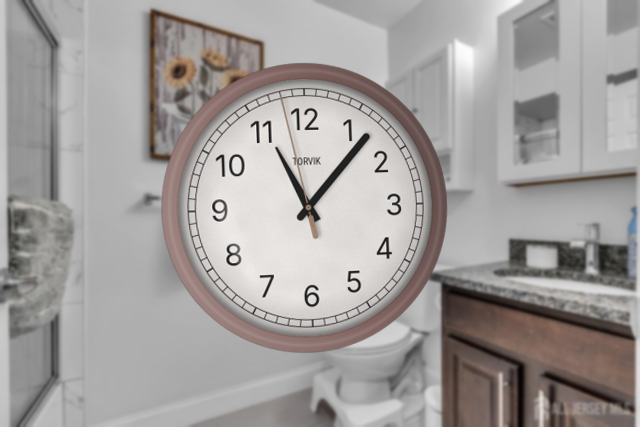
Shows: 11:06:58
